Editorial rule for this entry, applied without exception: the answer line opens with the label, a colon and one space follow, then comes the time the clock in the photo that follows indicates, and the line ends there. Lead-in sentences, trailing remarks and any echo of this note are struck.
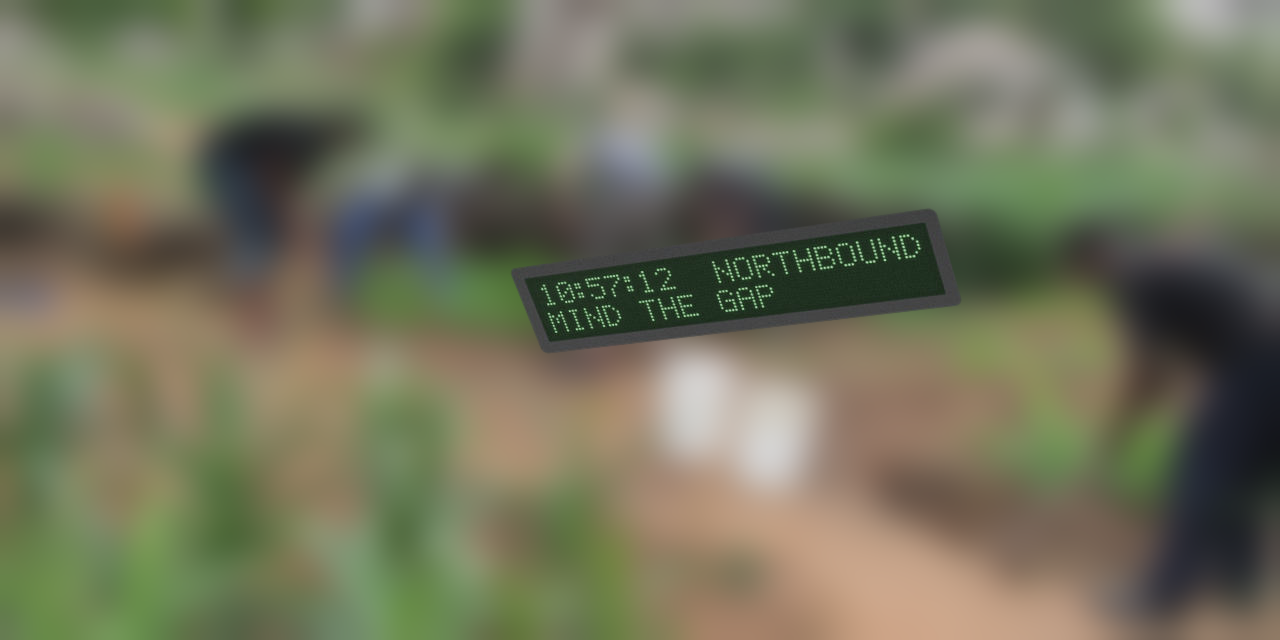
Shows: 10:57:12
